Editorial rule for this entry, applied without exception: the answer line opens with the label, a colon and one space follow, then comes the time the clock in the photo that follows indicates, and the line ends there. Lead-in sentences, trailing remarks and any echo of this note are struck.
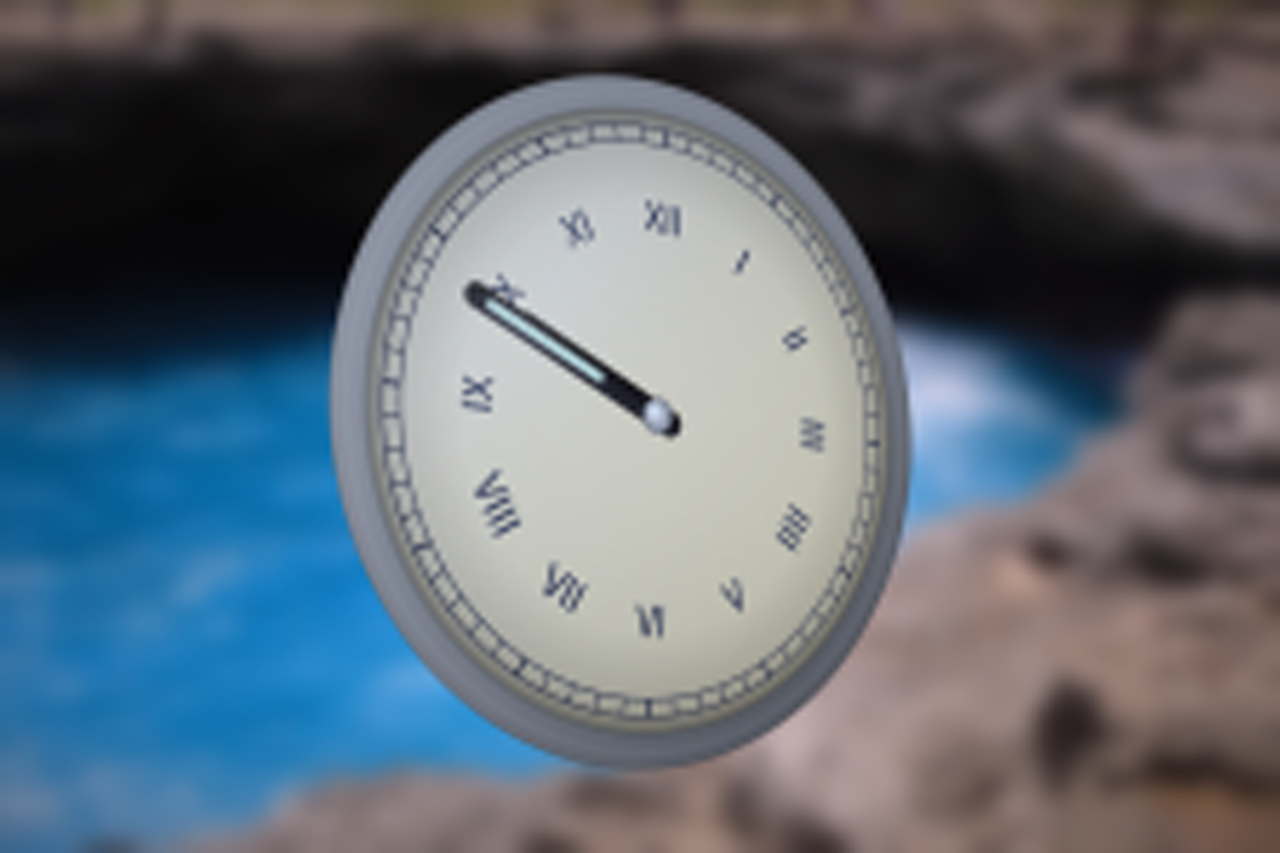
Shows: 9:49
